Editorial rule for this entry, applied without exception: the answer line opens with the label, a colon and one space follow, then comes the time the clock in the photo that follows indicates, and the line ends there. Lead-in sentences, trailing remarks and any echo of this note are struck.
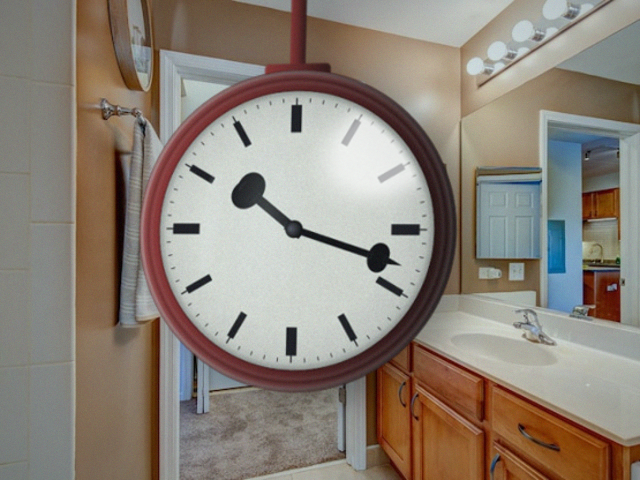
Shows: 10:18
